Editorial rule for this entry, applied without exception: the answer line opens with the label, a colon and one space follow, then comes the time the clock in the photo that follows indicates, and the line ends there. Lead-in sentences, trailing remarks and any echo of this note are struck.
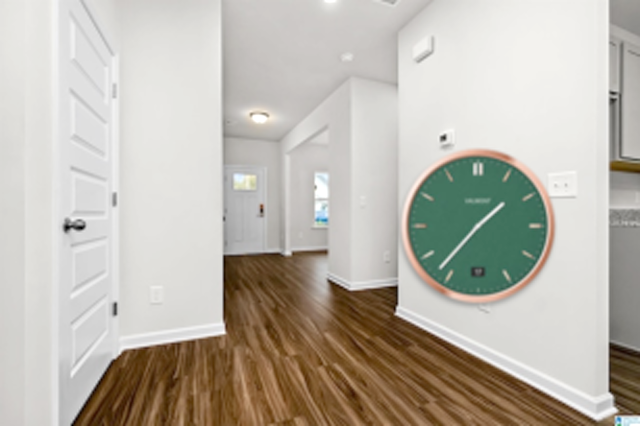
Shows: 1:37
